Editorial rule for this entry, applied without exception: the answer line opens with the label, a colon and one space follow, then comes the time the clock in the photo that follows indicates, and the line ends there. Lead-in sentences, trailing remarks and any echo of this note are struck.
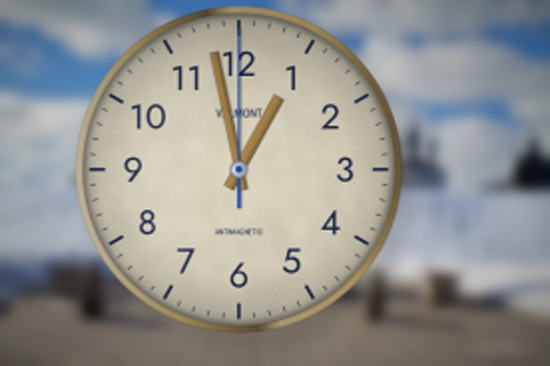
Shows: 12:58:00
